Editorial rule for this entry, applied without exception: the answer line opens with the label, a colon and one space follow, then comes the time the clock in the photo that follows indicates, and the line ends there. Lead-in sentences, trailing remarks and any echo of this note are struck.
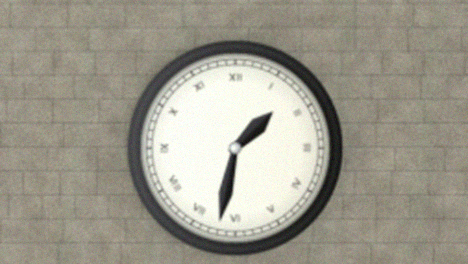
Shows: 1:32
